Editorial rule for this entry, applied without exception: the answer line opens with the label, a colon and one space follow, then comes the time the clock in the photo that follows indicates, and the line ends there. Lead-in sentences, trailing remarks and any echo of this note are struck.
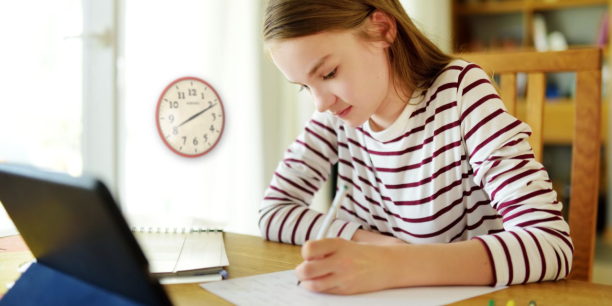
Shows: 8:11
